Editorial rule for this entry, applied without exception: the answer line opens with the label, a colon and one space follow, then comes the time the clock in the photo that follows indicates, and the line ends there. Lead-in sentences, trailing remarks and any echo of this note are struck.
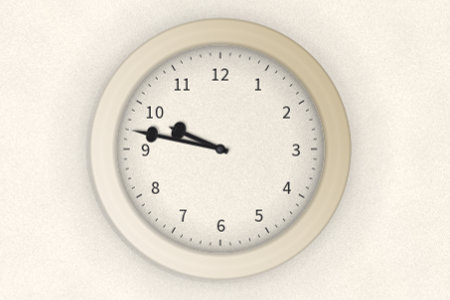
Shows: 9:47
